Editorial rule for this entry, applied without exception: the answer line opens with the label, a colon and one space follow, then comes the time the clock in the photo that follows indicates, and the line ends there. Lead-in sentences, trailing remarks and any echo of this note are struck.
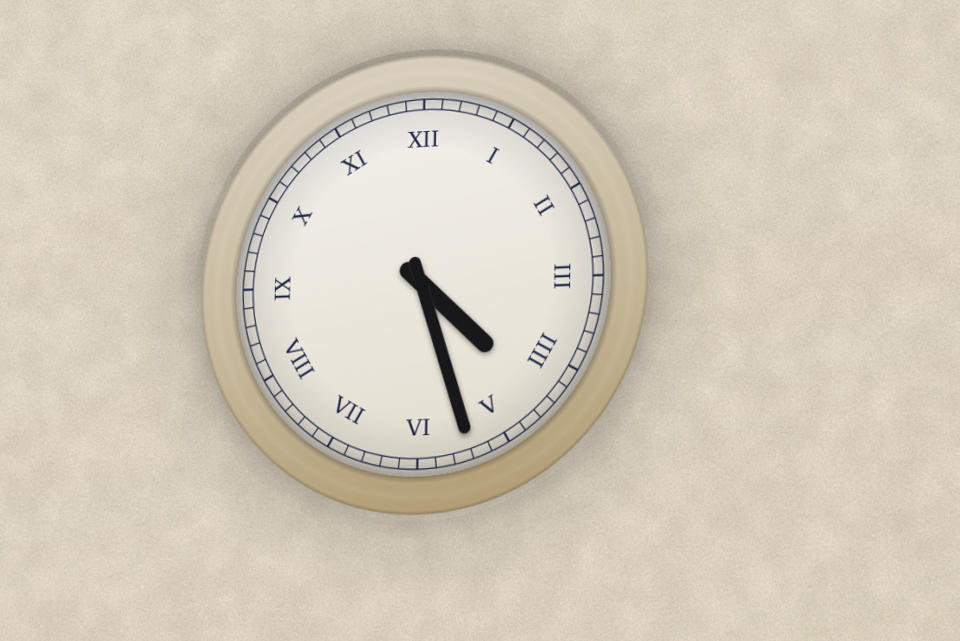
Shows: 4:27
